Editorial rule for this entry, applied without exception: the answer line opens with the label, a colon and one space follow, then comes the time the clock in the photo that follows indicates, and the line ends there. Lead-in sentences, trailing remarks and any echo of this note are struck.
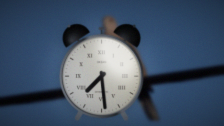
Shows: 7:29
